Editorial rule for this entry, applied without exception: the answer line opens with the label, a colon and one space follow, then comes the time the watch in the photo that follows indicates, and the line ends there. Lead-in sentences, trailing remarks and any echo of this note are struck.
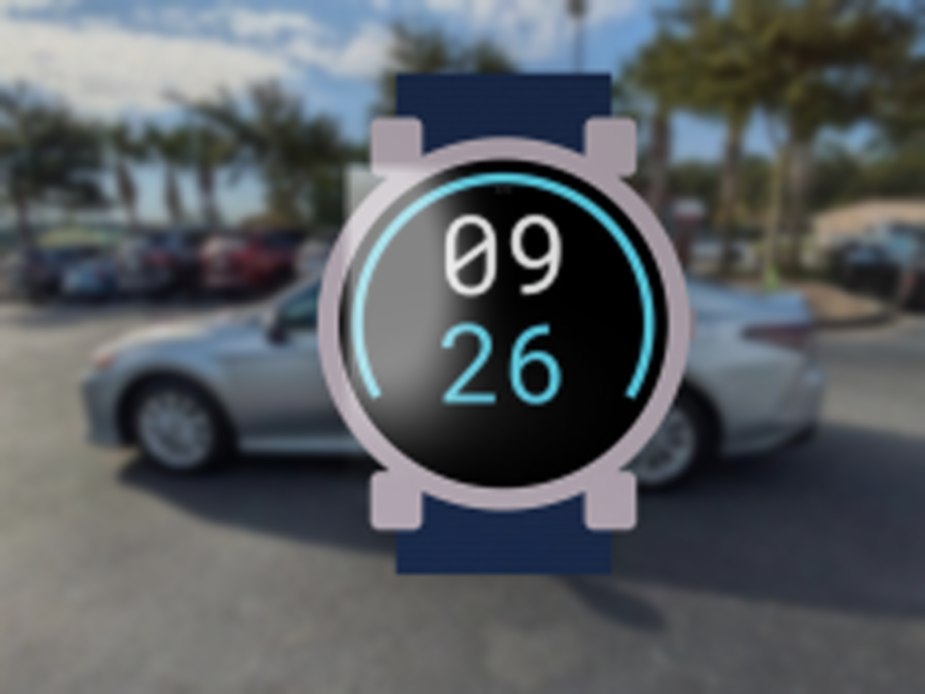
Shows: 9:26
